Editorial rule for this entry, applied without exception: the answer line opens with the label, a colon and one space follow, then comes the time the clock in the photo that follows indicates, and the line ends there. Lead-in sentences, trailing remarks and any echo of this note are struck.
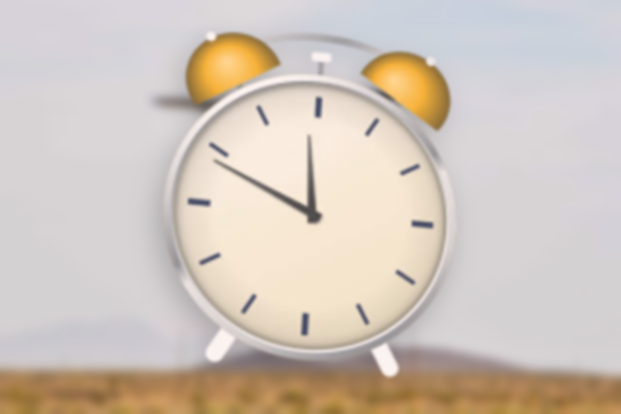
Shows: 11:49
